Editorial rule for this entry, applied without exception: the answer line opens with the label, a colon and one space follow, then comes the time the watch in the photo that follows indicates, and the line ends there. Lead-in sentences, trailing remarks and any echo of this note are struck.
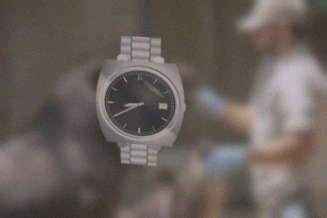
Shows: 8:40
